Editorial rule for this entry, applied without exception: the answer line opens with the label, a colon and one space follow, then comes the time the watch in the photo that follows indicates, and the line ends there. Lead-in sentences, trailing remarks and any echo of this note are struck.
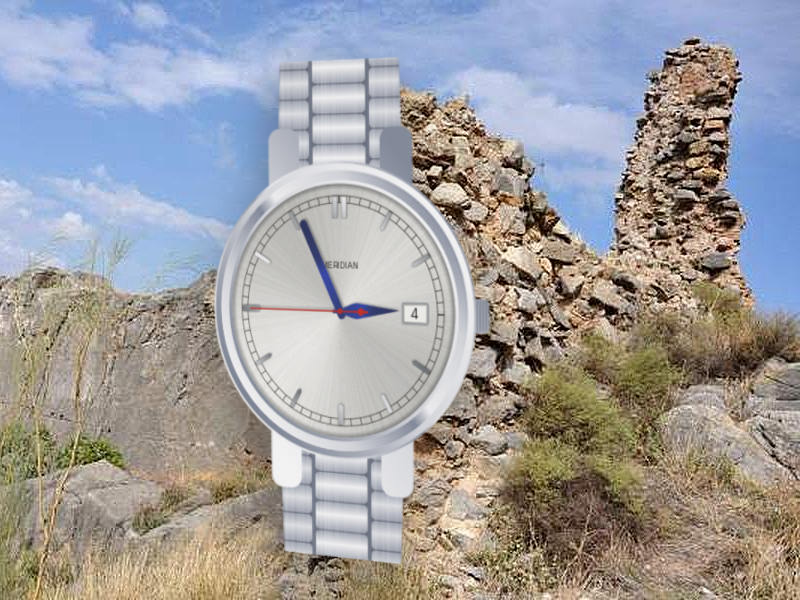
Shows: 2:55:45
